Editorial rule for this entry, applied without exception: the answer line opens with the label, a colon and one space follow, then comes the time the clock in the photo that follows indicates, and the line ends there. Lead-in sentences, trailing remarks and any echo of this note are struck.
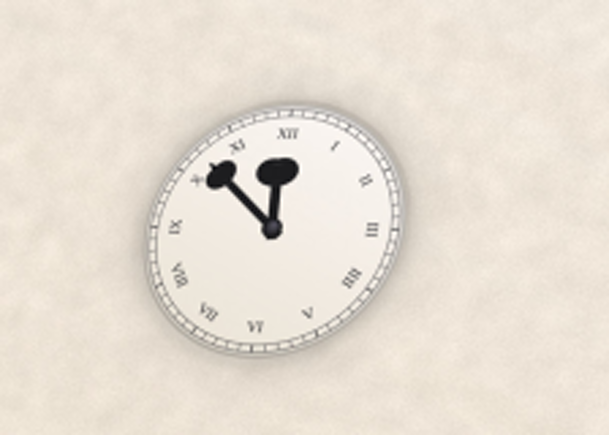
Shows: 11:52
